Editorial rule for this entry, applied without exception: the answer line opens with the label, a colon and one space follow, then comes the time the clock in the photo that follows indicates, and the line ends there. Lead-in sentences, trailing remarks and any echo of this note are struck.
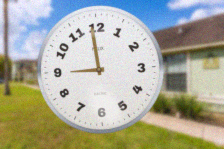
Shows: 8:59
